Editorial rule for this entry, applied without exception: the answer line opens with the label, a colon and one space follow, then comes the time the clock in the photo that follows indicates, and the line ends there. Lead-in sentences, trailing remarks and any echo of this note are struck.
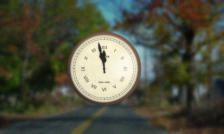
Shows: 11:58
